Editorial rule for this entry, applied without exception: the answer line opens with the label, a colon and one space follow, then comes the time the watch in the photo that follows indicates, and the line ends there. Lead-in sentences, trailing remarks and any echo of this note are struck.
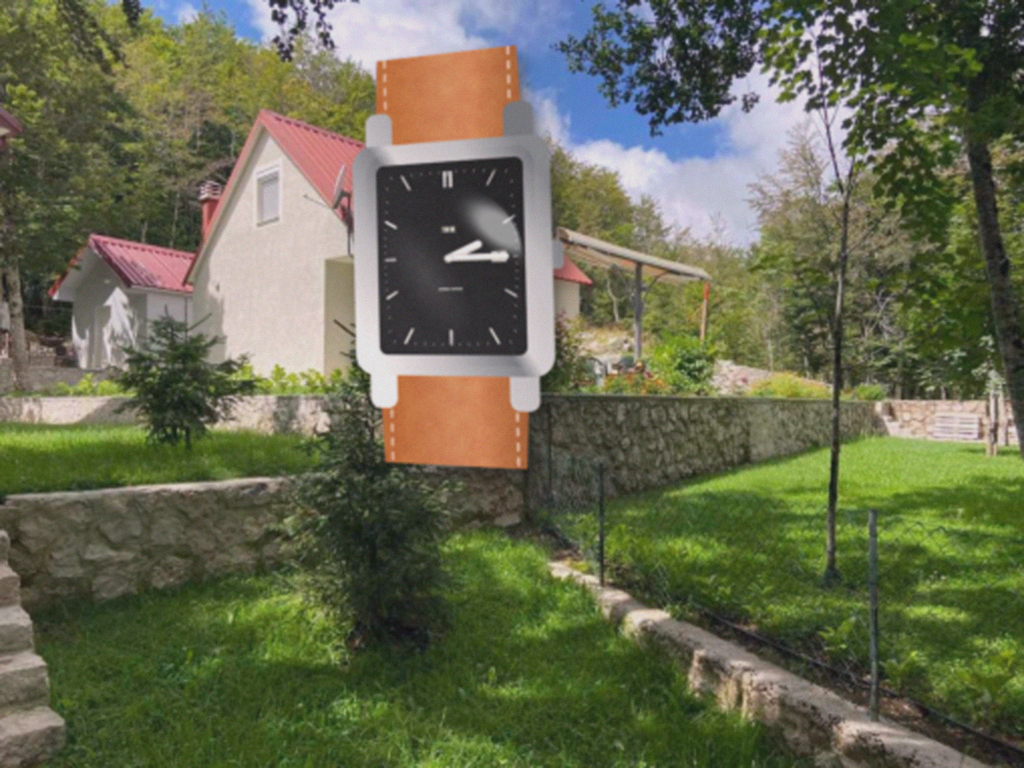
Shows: 2:15
